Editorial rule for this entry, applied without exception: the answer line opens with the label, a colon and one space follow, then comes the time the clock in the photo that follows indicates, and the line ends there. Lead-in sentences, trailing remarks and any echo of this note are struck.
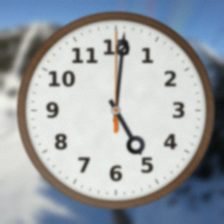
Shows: 5:01:00
